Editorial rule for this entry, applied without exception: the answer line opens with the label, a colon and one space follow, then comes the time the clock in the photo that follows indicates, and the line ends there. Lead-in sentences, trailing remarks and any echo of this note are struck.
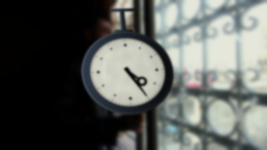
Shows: 4:25
